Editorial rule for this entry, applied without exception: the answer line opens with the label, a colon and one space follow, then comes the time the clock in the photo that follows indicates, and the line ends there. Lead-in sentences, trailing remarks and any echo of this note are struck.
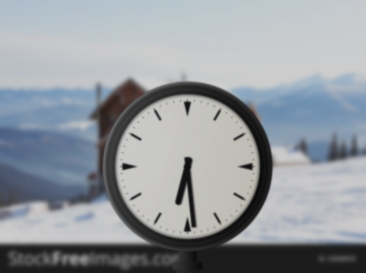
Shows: 6:29
